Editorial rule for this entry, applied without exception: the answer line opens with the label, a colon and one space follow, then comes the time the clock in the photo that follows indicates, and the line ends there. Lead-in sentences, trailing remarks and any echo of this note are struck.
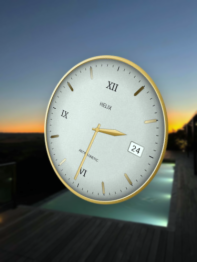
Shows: 2:31
